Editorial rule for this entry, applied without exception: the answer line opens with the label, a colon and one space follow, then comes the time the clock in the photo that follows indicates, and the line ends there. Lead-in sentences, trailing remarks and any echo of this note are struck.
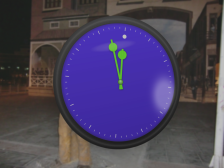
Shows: 11:57
